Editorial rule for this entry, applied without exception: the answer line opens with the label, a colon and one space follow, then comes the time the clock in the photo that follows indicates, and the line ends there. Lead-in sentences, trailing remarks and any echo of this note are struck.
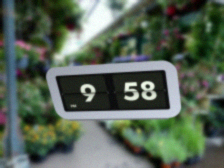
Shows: 9:58
